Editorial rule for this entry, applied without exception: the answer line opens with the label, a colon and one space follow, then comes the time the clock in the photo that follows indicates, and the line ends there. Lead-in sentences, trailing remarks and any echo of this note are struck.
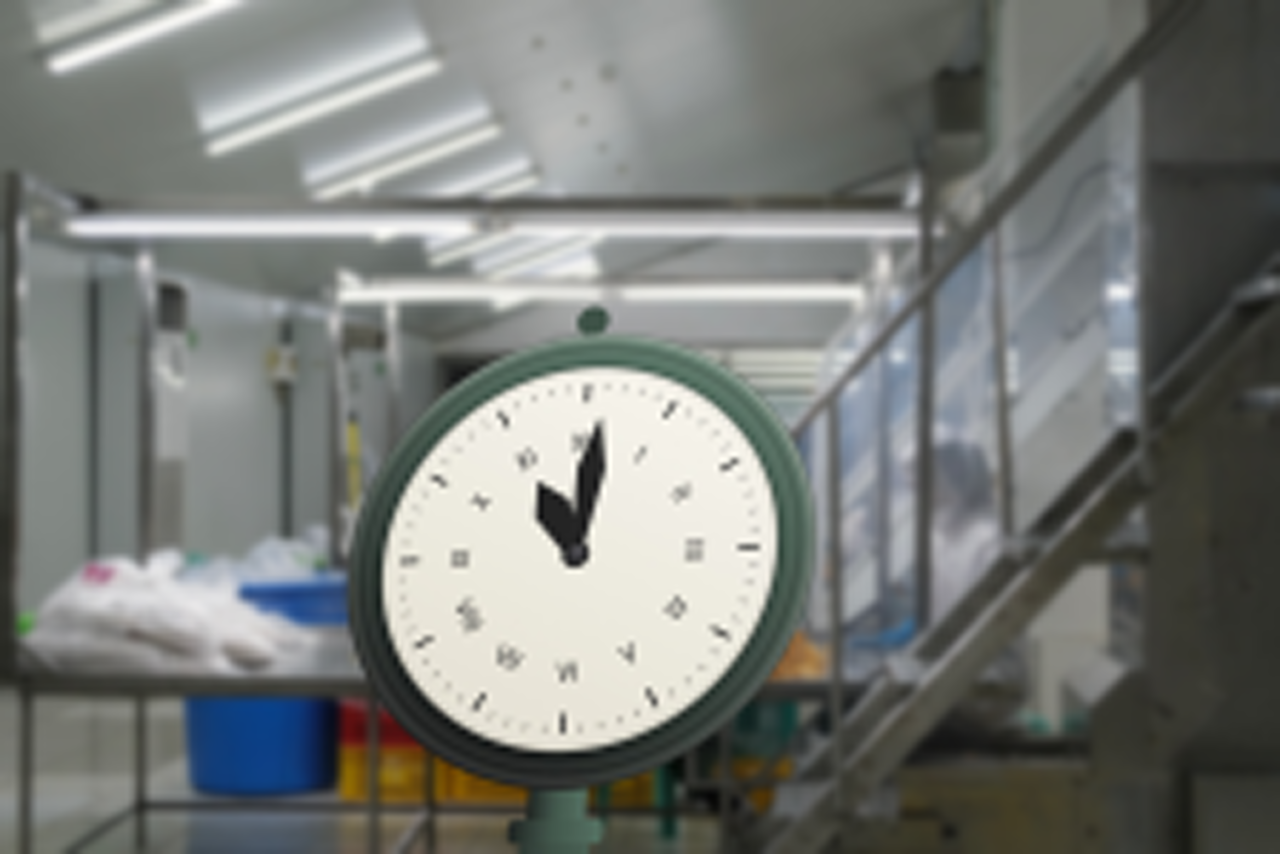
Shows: 11:01
